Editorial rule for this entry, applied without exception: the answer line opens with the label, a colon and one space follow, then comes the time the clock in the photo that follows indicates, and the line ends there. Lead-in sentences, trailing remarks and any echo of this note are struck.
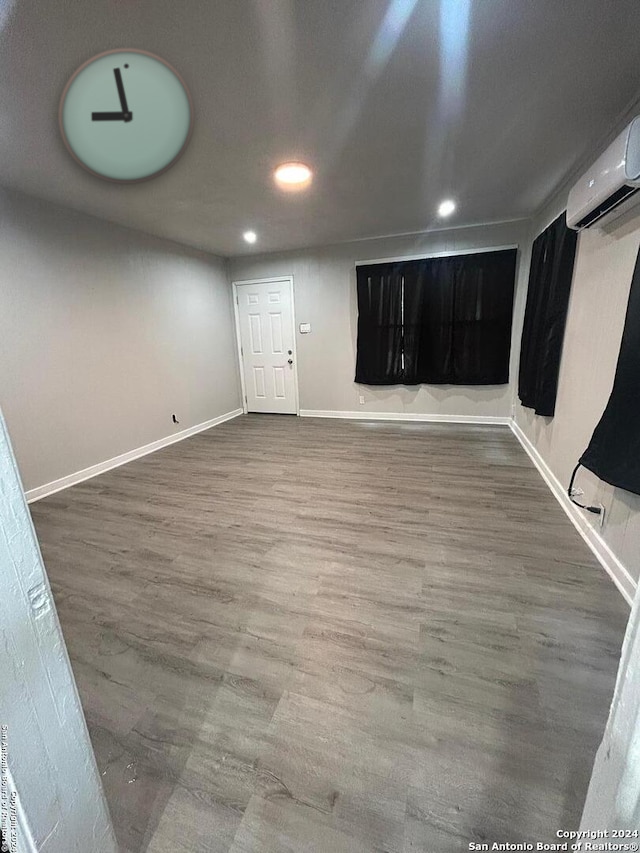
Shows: 8:58
